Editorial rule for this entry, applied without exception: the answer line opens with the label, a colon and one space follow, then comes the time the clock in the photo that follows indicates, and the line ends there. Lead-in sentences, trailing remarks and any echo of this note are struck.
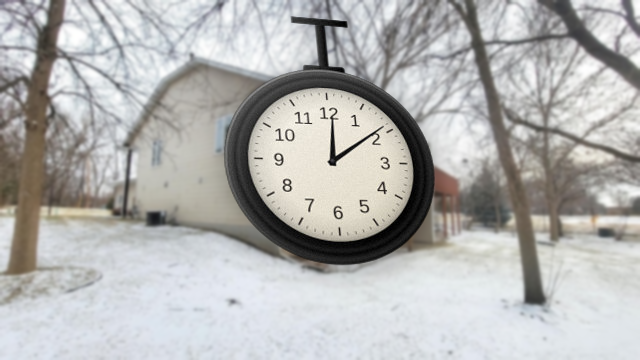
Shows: 12:09
